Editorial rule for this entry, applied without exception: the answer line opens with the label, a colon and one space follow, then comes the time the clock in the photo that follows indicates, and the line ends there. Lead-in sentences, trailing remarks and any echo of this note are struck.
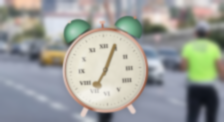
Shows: 7:04
